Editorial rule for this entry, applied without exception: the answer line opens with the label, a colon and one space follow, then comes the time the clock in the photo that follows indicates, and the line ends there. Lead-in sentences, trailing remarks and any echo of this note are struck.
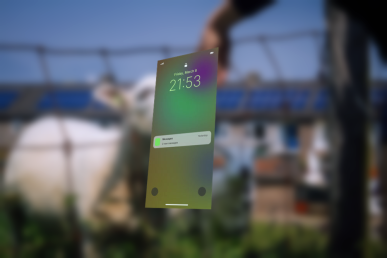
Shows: 21:53
